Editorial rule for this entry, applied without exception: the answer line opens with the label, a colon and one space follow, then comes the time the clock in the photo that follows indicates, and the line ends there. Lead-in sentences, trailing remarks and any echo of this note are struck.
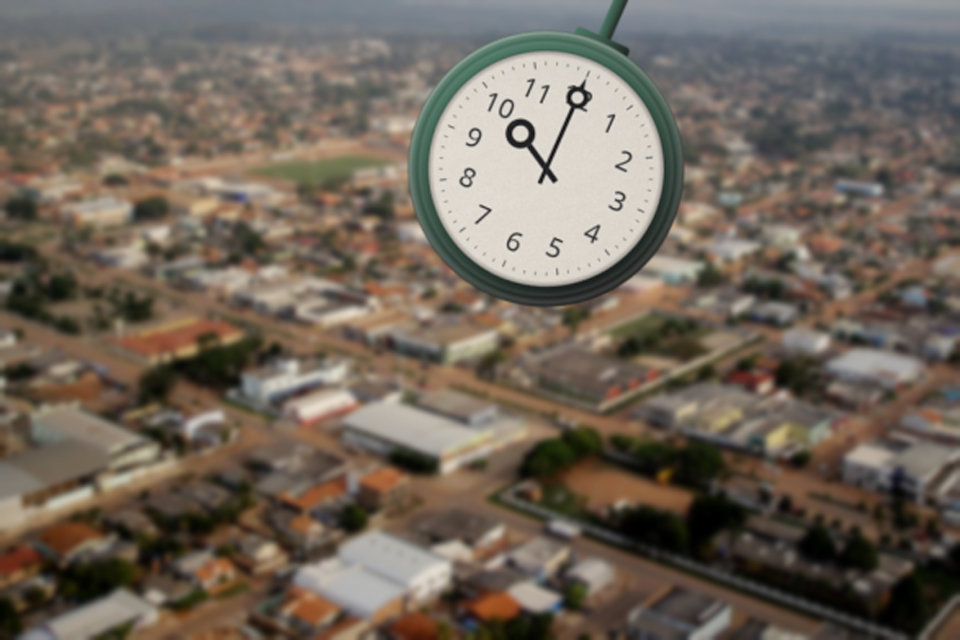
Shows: 10:00
